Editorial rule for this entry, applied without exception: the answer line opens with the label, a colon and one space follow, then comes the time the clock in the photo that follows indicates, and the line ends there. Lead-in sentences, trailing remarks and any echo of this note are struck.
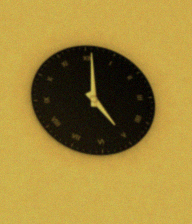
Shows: 5:01
